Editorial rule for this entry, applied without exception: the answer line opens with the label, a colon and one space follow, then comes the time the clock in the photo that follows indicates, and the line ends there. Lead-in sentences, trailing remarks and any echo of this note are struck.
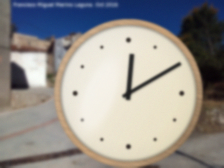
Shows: 12:10
